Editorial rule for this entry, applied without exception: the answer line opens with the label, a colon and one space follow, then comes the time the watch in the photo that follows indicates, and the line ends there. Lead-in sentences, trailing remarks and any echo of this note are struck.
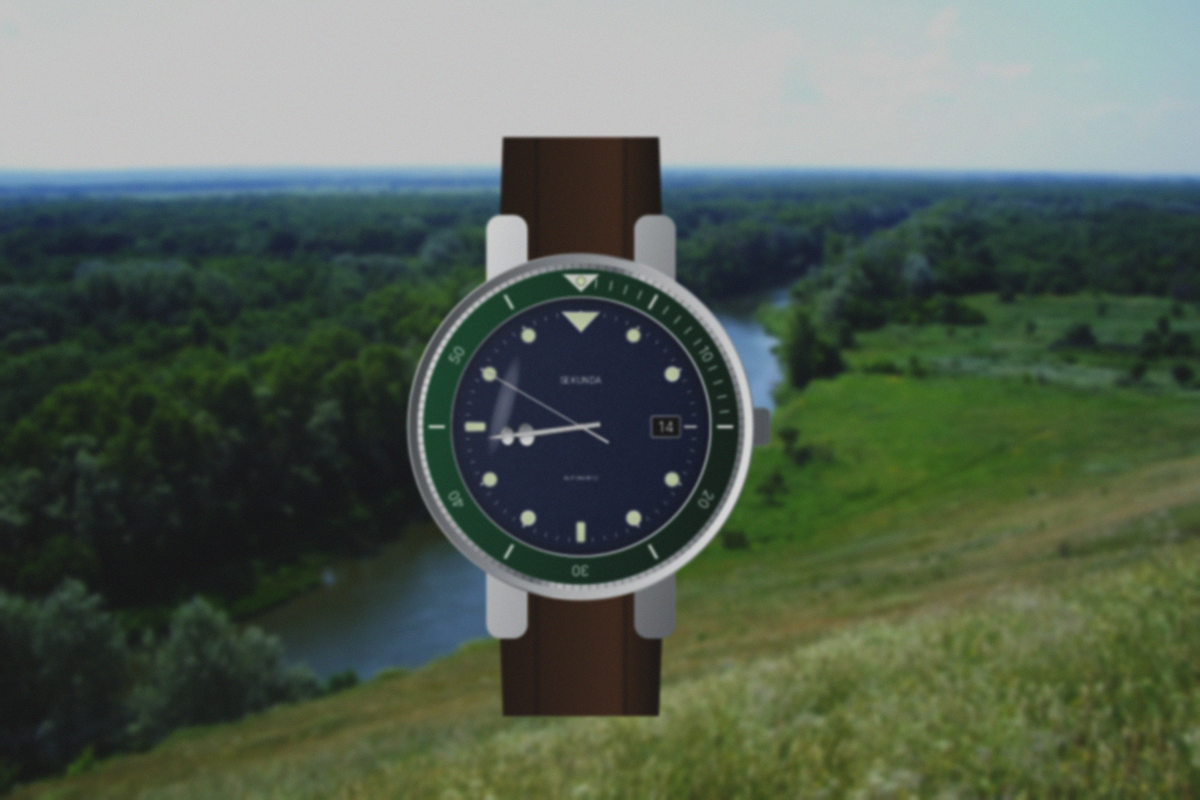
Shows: 8:43:50
